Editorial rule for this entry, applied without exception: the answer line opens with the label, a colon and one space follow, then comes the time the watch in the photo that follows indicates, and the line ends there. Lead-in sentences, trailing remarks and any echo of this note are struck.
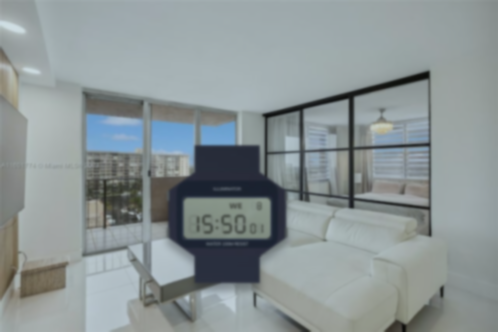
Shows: 15:50
